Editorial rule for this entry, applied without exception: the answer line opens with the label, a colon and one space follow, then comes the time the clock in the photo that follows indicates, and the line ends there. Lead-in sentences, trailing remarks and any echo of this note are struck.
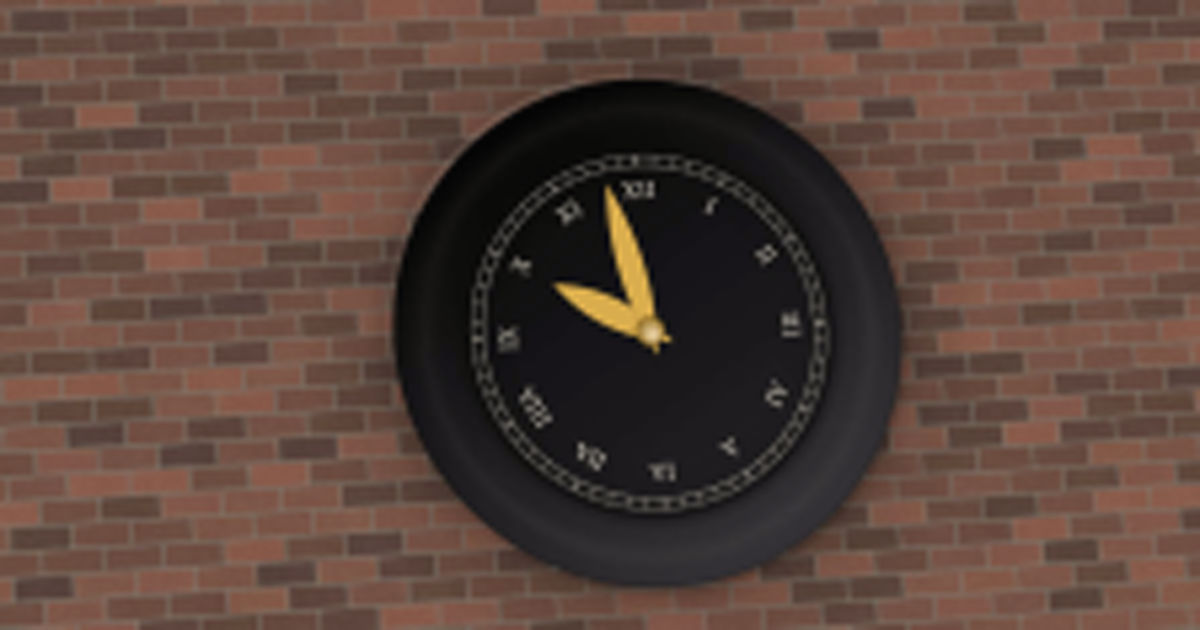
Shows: 9:58
